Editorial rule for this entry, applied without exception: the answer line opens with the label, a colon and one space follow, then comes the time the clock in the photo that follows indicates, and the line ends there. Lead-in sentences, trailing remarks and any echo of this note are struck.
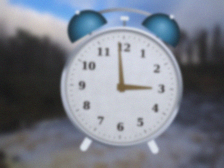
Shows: 2:59
